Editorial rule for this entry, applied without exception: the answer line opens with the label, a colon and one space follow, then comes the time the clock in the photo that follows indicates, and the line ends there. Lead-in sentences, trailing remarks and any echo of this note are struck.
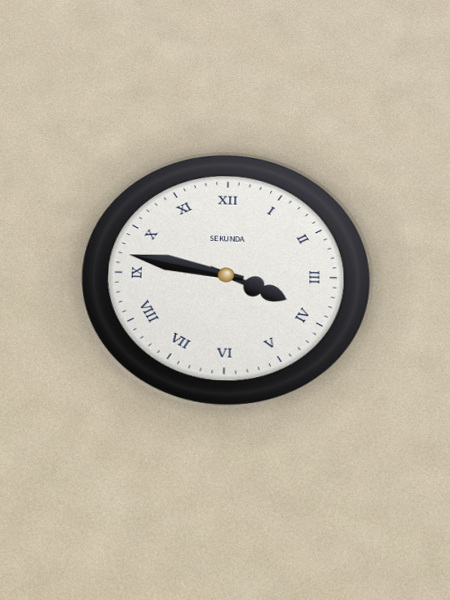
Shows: 3:47
